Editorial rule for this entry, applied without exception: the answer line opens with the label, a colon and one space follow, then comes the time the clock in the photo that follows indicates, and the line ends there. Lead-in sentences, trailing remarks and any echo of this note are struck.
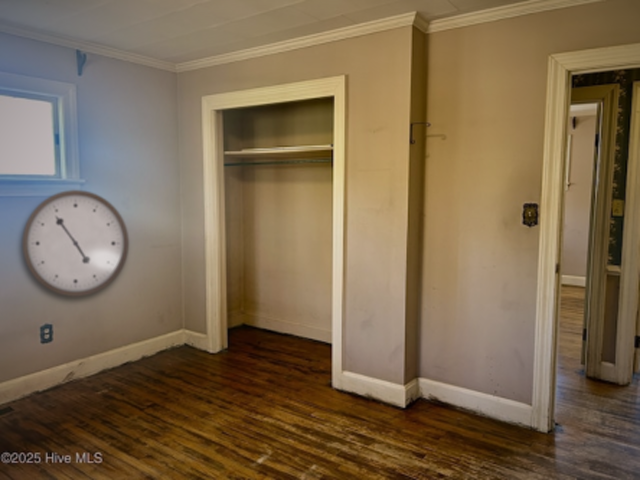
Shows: 4:54
